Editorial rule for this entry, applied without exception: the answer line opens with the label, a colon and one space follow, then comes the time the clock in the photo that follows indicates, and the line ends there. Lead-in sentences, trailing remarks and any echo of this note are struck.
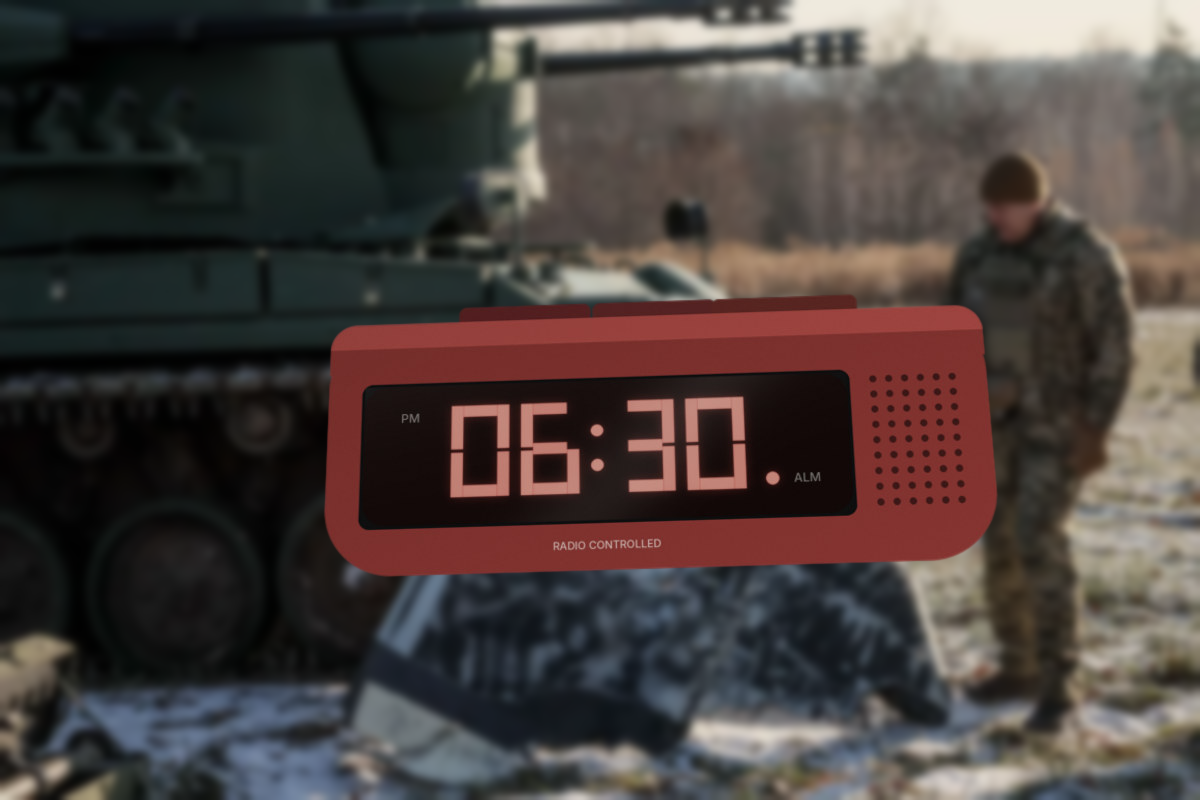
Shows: 6:30
